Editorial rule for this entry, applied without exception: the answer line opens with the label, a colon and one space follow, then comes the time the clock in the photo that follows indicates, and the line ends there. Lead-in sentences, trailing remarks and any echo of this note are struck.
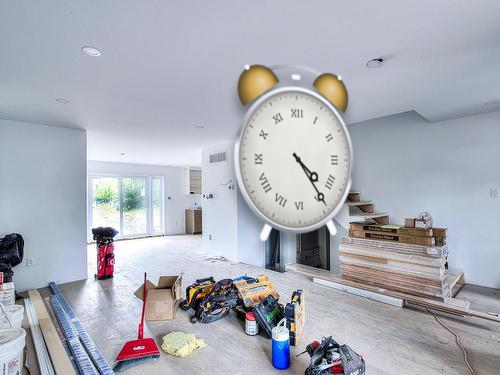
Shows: 4:24
